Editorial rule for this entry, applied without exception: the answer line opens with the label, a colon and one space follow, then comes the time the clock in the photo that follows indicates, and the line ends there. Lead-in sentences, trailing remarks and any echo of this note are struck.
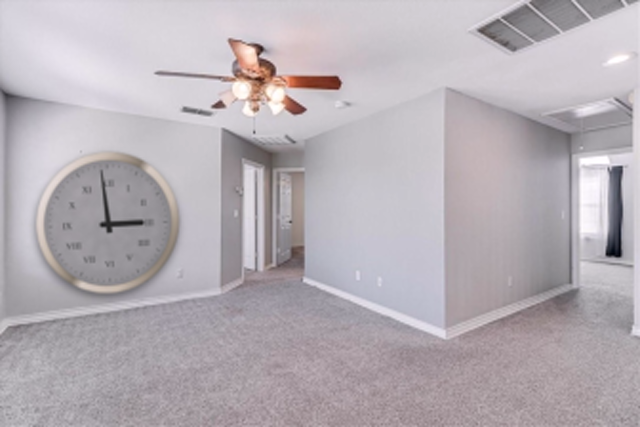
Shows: 2:59
